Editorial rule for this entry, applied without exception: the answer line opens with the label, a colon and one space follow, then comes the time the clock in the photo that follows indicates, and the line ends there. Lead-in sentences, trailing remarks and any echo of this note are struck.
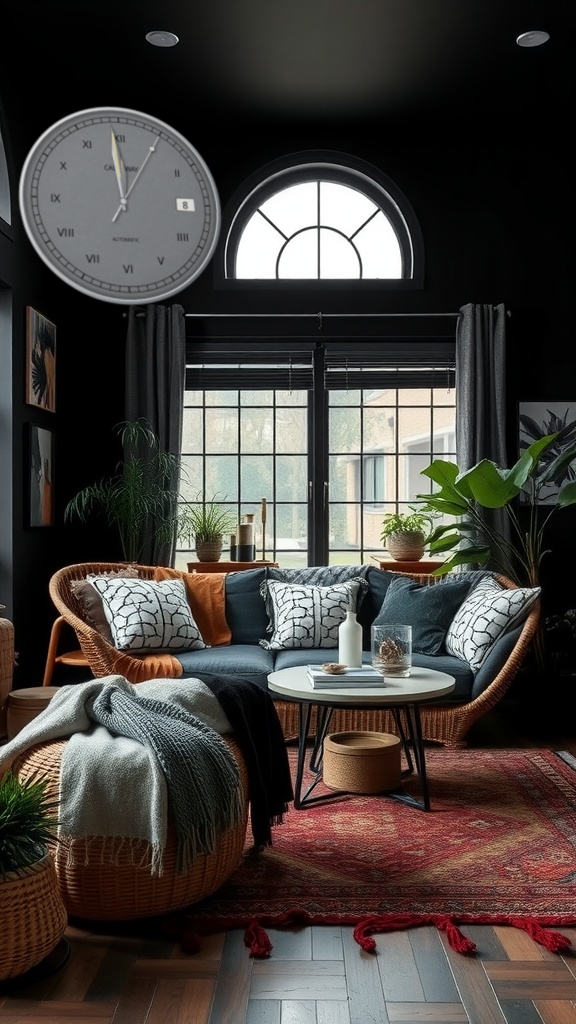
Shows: 11:59:05
